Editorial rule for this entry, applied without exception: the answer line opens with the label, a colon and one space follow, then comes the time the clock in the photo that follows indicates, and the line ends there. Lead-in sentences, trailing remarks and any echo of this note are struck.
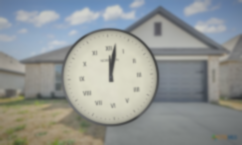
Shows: 12:02
